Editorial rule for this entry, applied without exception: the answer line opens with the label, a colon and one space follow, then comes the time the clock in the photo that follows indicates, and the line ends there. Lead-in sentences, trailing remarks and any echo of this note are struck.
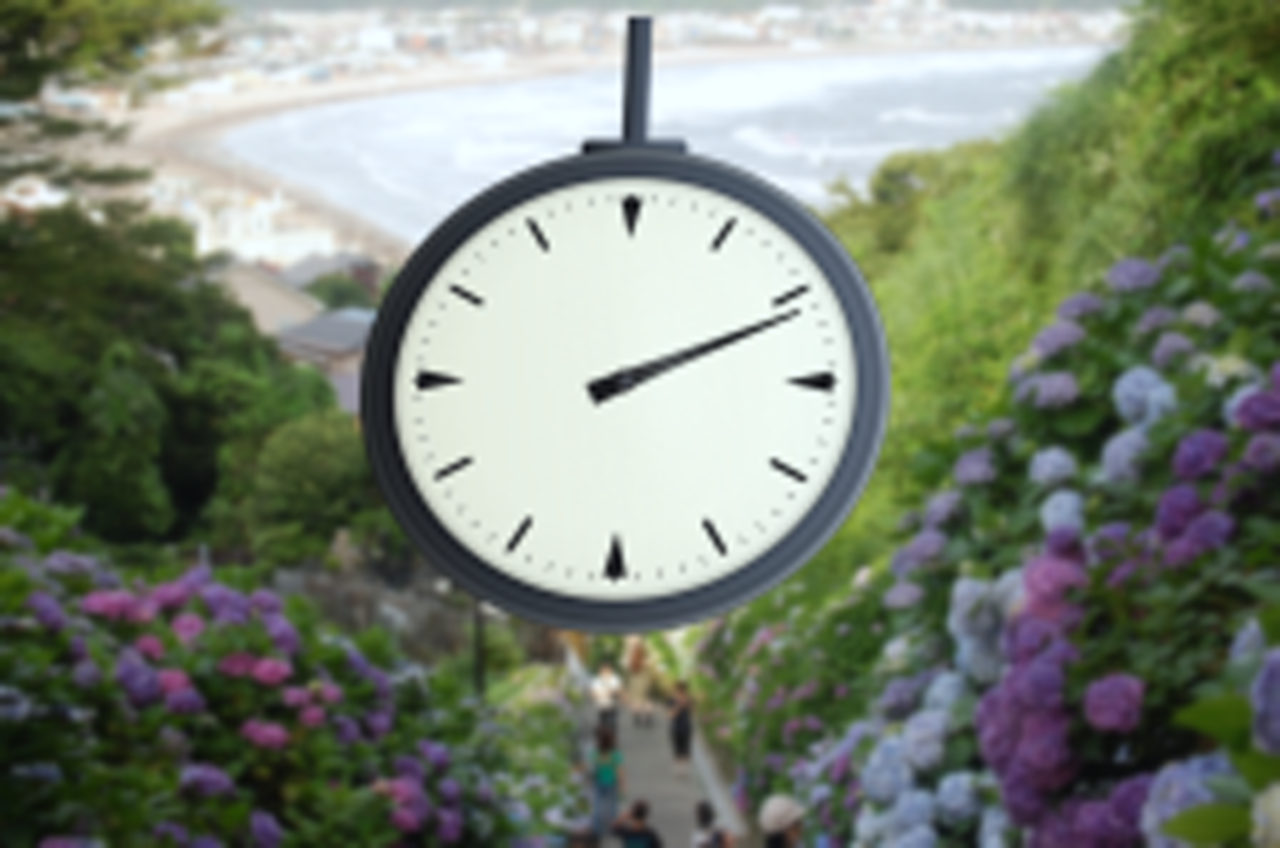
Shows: 2:11
